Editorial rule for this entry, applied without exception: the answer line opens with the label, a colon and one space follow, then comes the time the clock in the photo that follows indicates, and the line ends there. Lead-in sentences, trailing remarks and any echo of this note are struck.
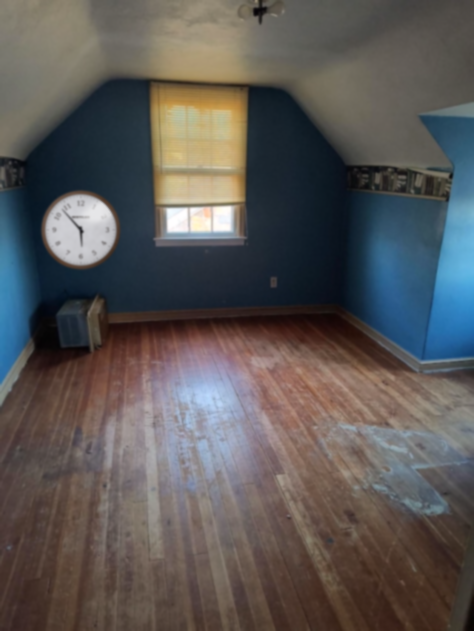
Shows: 5:53
